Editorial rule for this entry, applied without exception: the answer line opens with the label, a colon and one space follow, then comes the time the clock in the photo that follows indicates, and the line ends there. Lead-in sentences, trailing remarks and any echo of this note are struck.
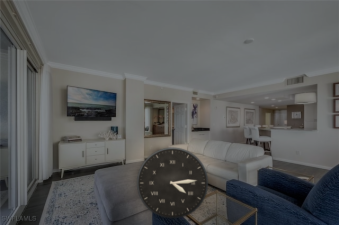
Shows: 4:14
